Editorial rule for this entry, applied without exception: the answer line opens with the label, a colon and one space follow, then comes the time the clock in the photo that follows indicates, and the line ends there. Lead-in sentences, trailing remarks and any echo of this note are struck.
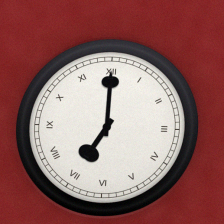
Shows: 7:00
